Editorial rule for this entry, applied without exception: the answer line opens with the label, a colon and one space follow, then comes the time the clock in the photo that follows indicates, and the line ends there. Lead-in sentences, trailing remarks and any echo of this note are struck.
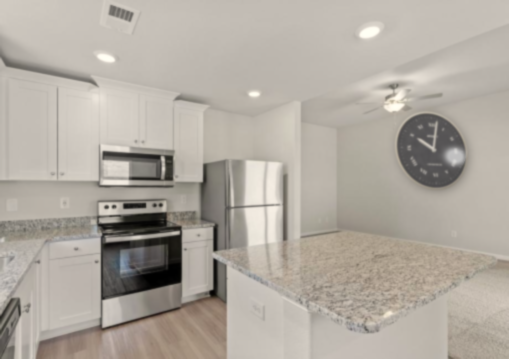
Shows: 10:02
